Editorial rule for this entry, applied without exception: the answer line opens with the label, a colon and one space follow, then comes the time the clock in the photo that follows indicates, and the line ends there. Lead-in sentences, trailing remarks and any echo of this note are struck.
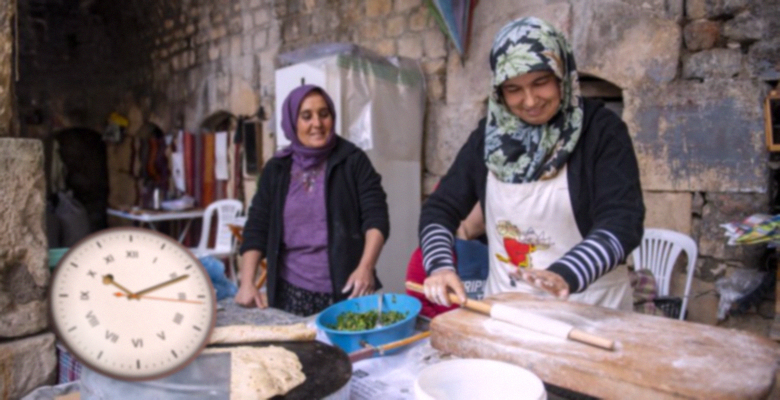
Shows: 10:11:16
